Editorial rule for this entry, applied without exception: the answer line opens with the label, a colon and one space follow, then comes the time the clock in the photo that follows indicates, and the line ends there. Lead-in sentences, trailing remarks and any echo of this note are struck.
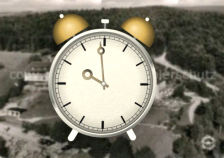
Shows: 9:59
